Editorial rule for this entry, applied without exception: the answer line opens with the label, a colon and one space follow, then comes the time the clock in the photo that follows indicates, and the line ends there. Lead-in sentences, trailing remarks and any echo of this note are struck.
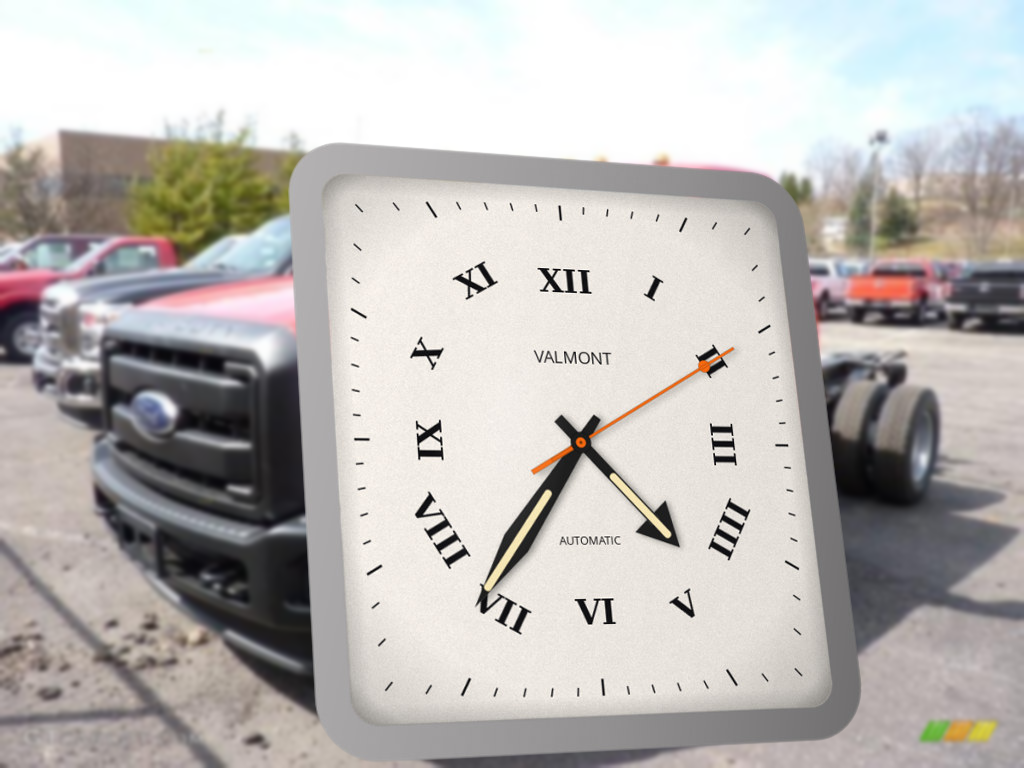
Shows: 4:36:10
